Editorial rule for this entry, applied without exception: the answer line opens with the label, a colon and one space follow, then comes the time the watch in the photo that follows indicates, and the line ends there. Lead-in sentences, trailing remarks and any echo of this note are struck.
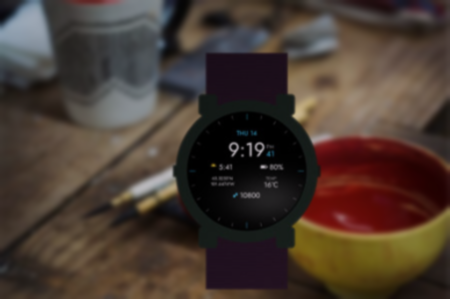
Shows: 9:19
